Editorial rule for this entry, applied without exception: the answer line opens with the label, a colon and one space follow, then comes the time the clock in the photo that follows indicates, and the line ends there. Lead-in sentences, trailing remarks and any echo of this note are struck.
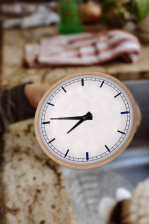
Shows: 7:46
